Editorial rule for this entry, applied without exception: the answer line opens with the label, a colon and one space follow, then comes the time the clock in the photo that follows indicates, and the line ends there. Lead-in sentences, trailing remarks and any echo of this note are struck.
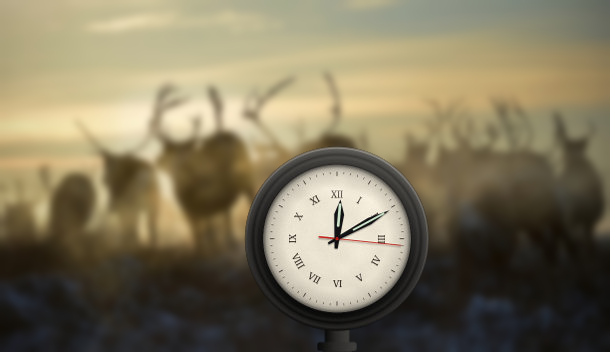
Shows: 12:10:16
